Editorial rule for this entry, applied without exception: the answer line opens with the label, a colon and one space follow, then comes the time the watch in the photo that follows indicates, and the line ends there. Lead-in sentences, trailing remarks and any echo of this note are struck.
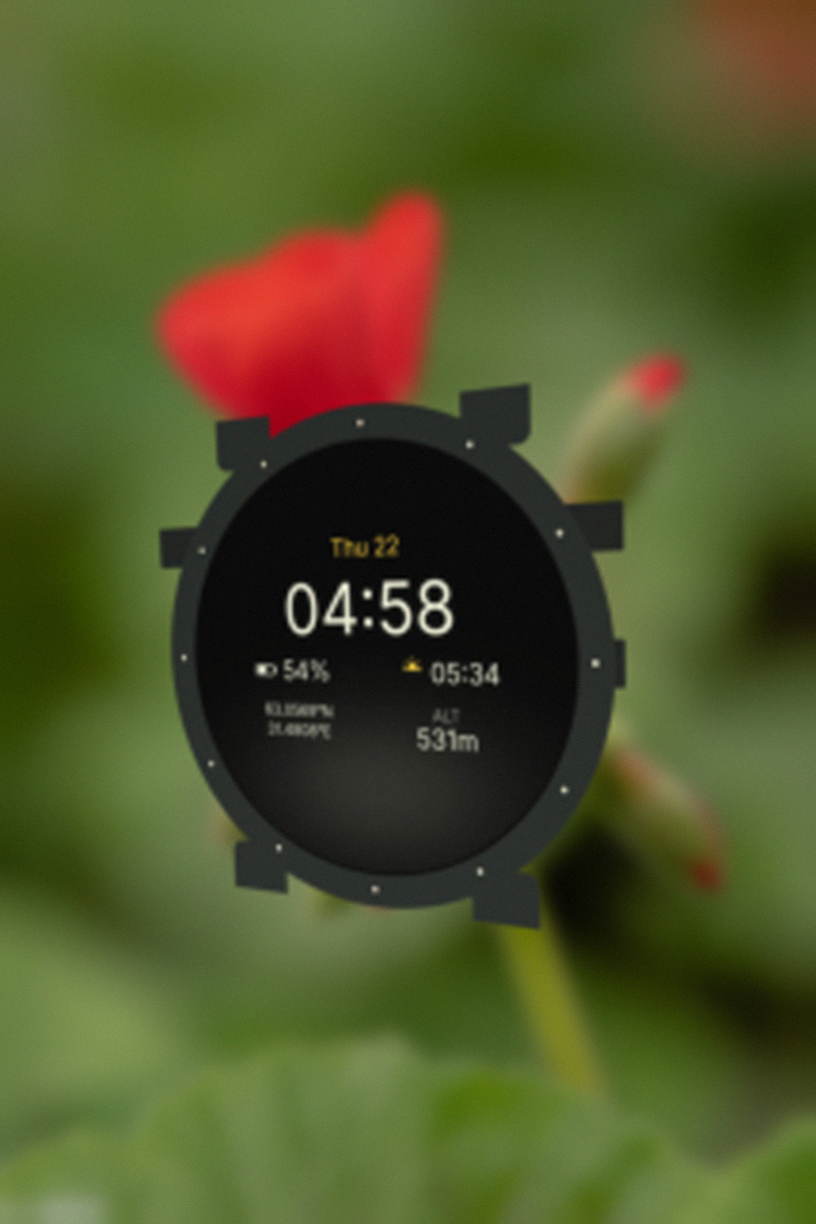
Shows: 4:58
